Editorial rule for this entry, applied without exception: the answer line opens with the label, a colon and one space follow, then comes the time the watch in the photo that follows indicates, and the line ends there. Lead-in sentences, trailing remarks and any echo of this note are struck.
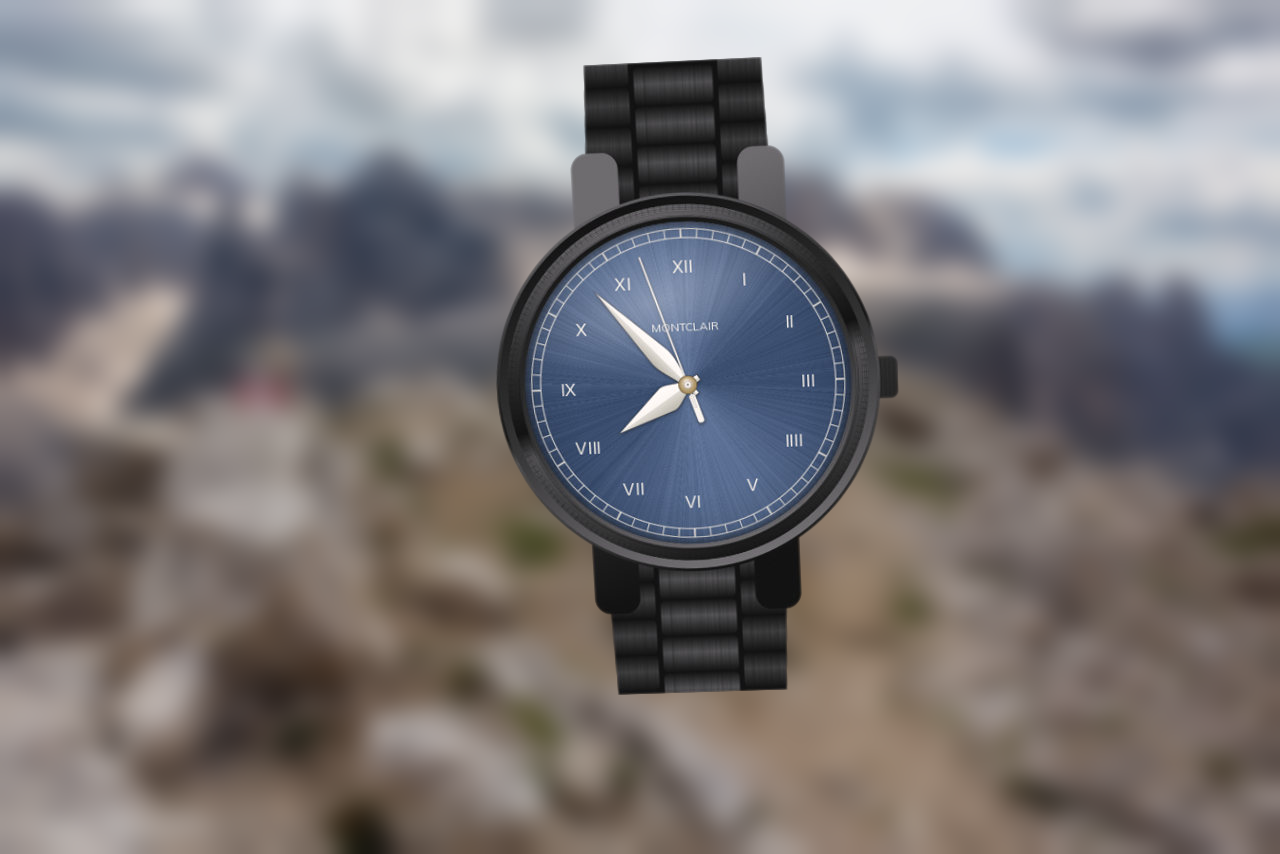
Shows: 7:52:57
